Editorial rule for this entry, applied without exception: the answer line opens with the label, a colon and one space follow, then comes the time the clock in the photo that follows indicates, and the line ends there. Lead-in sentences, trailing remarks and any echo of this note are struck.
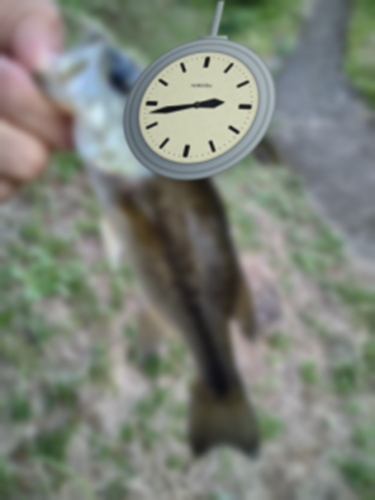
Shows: 2:43
